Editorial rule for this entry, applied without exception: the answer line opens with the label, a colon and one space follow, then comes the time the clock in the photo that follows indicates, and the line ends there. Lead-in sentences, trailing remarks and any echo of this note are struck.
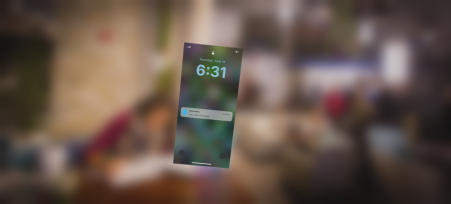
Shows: 6:31
